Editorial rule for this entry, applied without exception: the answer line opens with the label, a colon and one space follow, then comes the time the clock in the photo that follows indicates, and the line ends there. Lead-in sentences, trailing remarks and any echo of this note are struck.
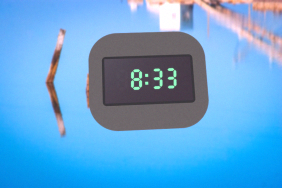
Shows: 8:33
